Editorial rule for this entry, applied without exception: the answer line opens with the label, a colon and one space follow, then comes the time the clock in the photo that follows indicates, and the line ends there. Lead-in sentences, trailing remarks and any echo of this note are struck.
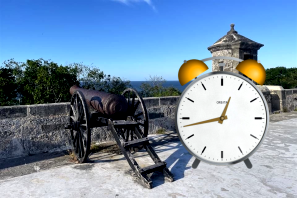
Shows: 12:43
